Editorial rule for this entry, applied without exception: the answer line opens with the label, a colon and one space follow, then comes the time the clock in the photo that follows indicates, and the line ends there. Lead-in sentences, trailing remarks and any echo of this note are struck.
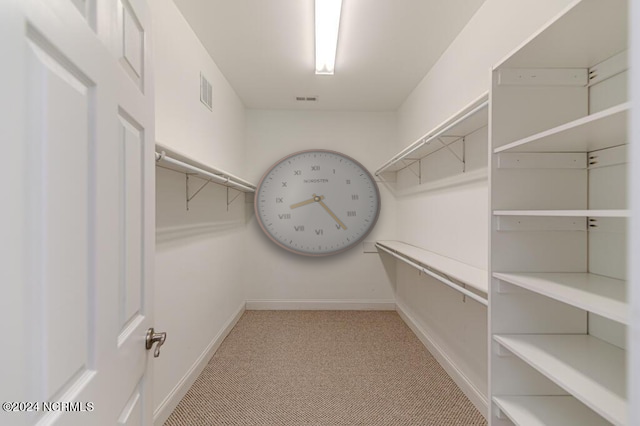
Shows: 8:24
